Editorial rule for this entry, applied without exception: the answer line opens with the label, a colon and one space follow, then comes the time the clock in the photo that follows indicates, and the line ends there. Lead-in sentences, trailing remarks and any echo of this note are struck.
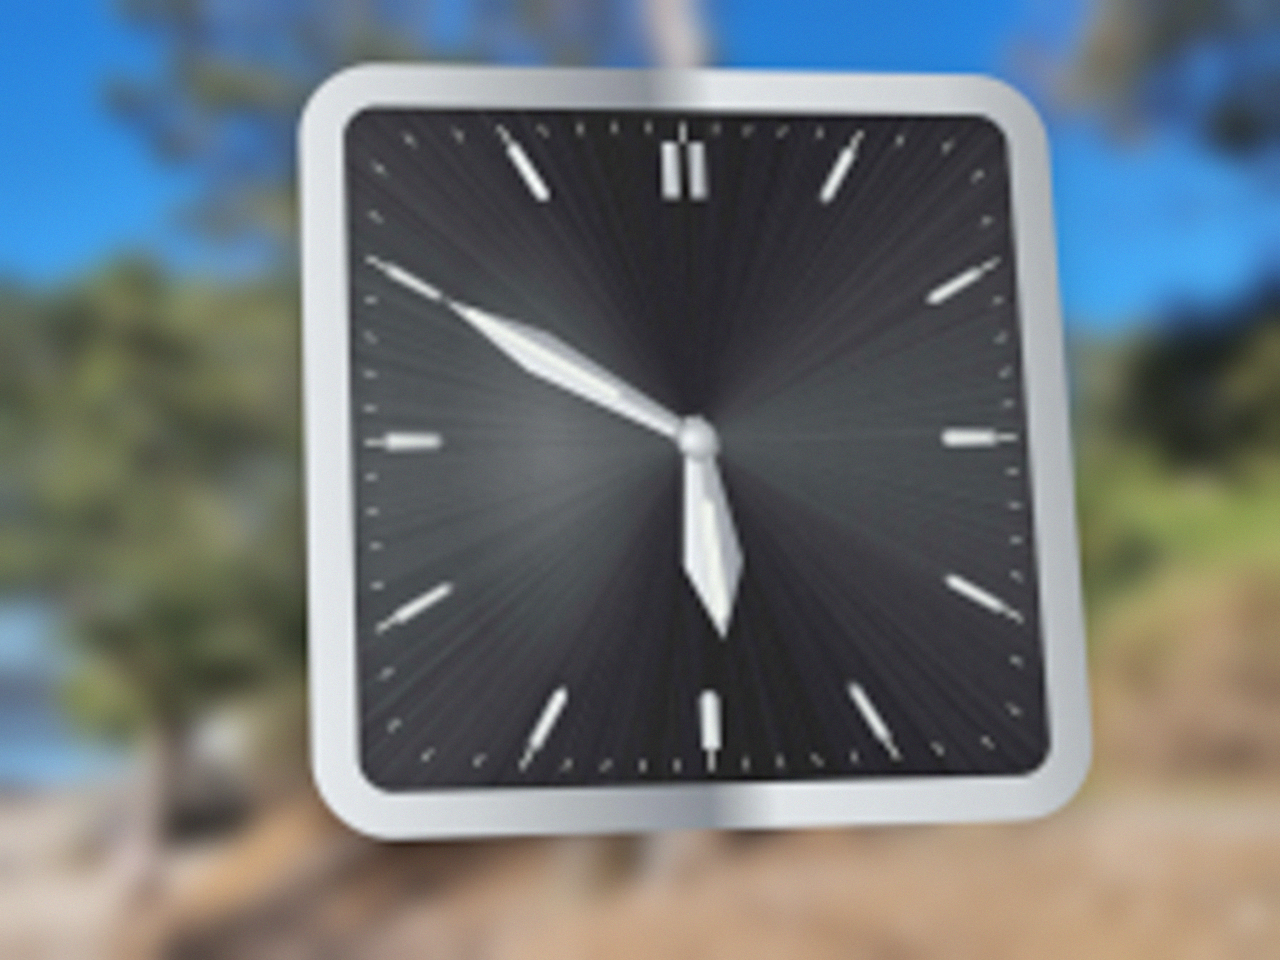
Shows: 5:50
